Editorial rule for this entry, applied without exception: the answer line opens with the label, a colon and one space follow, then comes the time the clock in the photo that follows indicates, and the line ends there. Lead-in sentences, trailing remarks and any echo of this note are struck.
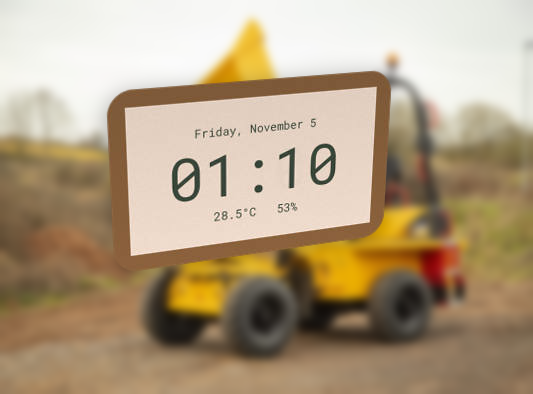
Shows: 1:10
